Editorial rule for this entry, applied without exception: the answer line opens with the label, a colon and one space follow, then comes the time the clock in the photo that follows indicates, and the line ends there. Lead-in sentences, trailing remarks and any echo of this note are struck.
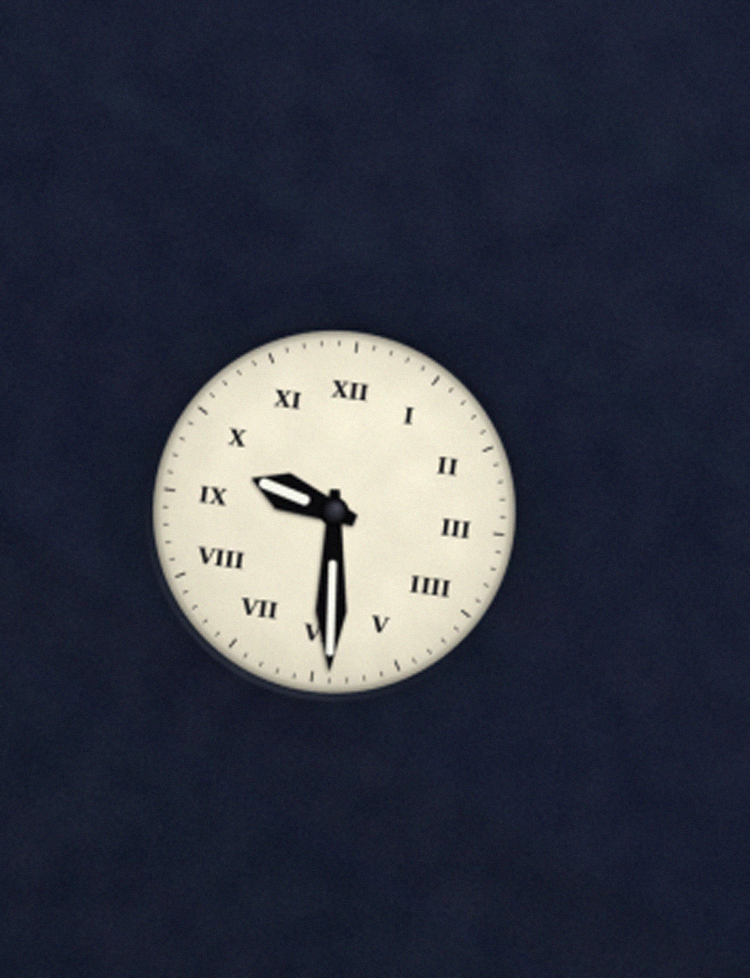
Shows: 9:29
